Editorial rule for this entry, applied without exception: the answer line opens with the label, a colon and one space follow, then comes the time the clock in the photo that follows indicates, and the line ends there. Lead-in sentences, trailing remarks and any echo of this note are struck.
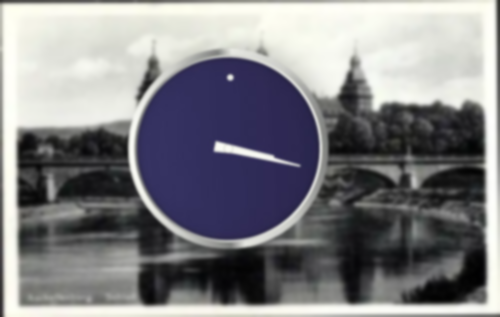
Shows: 3:17
